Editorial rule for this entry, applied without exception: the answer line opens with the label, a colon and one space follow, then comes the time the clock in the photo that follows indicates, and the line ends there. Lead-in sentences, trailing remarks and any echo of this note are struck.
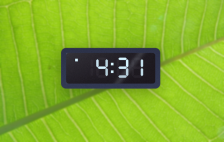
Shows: 4:31
